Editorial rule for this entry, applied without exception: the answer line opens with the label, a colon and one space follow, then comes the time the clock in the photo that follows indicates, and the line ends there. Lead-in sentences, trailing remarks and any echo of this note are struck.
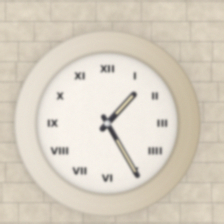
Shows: 1:25
